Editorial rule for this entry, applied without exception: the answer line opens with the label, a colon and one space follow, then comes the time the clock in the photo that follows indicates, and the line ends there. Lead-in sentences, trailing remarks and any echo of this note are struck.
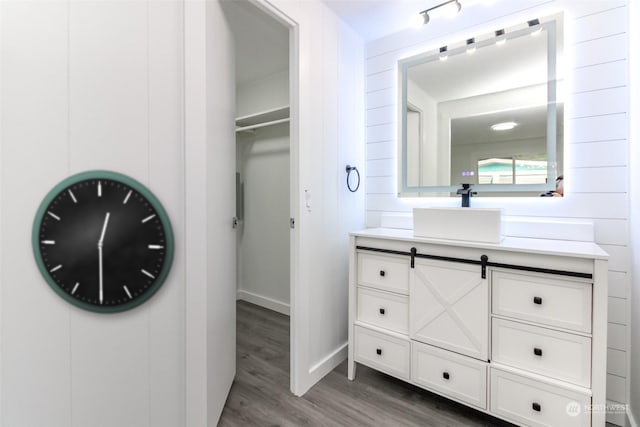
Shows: 12:30
